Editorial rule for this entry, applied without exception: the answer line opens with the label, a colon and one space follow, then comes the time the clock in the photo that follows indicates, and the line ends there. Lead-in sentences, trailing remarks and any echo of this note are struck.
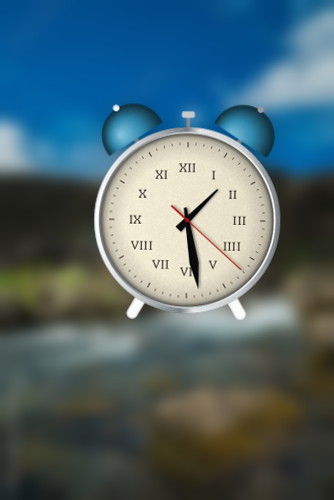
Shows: 1:28:22
